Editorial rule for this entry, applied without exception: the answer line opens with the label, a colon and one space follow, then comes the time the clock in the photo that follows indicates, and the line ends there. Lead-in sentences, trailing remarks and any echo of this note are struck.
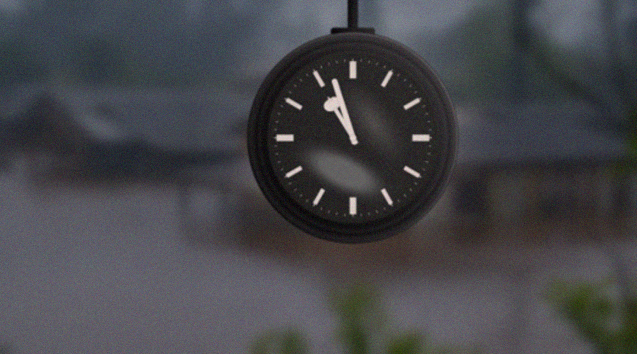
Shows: 10:57
